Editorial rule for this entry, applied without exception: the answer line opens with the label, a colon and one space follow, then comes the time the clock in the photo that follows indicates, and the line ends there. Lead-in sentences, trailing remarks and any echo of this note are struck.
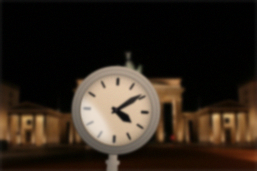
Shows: 4:09
